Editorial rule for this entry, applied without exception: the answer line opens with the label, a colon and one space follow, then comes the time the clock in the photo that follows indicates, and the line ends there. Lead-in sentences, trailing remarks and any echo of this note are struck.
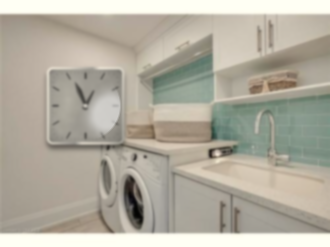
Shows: 12:56
